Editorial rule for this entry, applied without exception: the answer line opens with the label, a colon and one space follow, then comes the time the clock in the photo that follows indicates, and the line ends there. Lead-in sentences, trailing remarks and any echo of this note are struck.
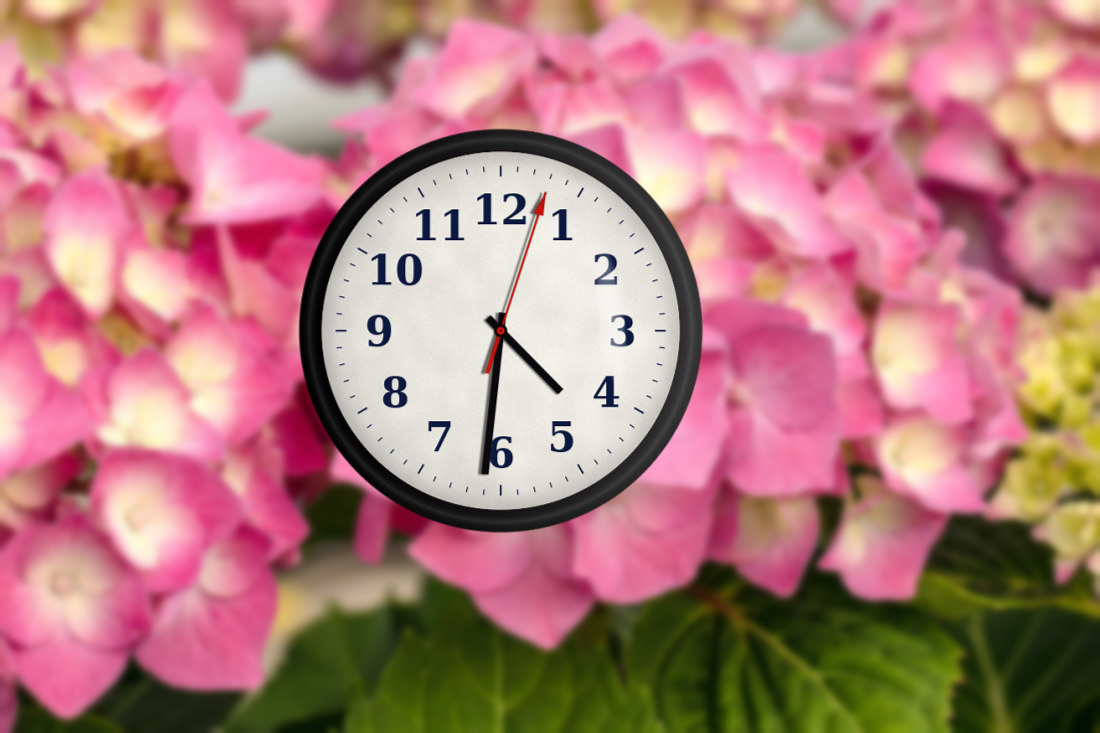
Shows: 4:31:03
